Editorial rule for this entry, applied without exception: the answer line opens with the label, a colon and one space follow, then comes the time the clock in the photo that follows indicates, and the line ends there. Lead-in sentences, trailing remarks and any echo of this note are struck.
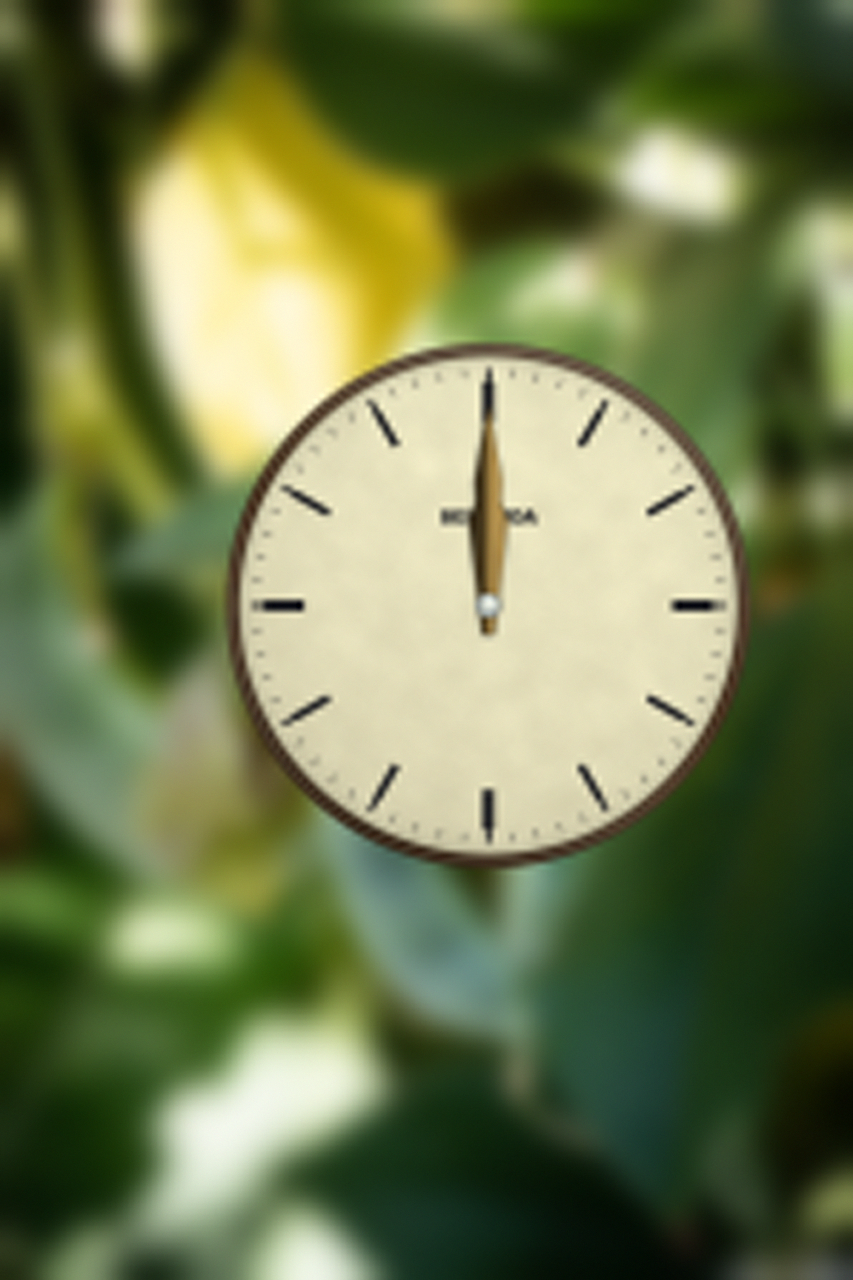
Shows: 12:00
